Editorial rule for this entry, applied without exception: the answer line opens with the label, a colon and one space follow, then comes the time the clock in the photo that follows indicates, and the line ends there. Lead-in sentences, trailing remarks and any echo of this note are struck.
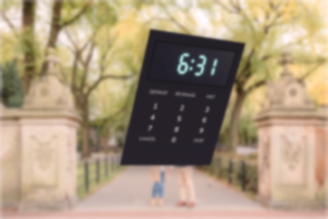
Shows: 6:31
